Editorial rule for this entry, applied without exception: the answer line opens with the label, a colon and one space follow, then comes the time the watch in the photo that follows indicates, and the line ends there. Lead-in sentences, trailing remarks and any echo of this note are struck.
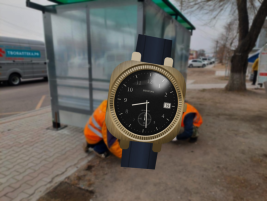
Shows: 8:29
